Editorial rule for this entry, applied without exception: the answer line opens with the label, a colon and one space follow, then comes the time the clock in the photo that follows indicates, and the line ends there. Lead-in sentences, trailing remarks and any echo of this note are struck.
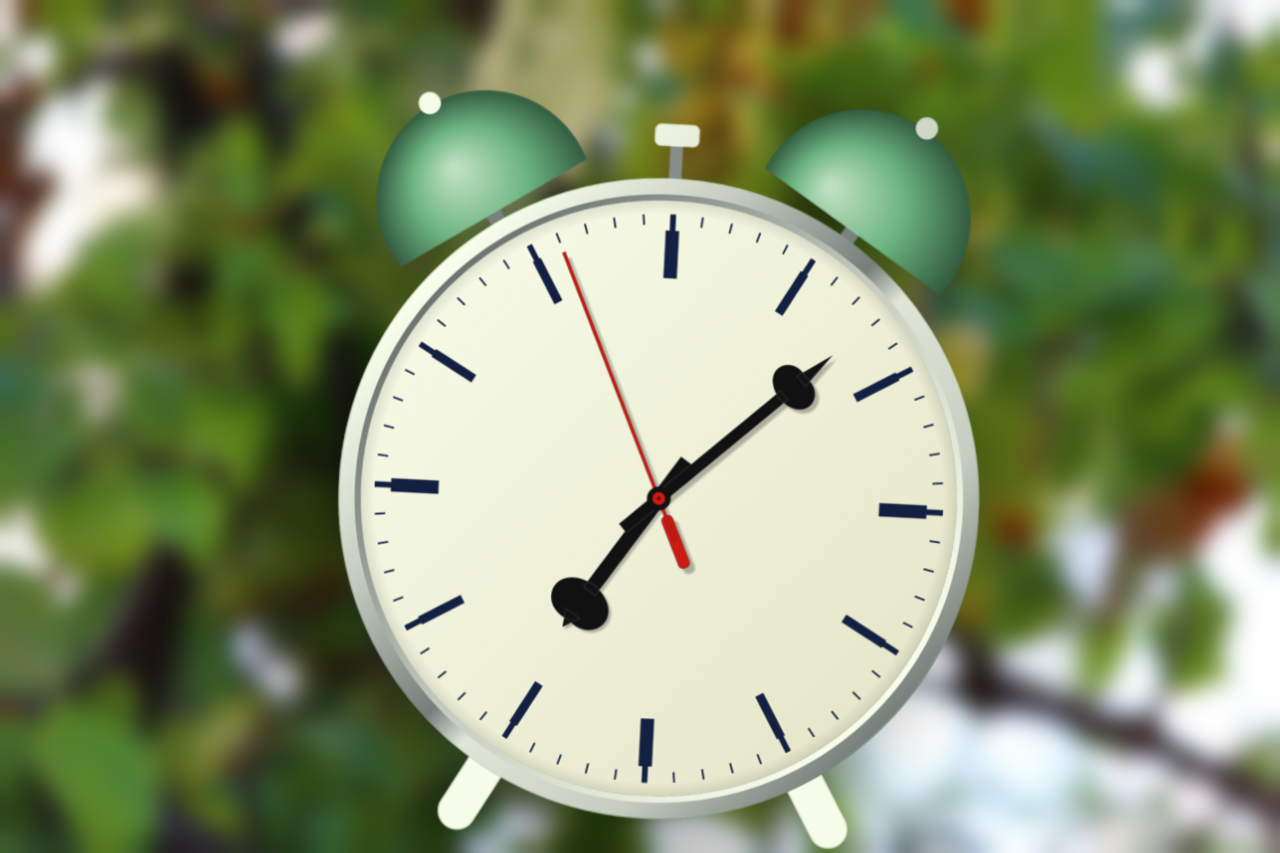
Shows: 7:07:56
